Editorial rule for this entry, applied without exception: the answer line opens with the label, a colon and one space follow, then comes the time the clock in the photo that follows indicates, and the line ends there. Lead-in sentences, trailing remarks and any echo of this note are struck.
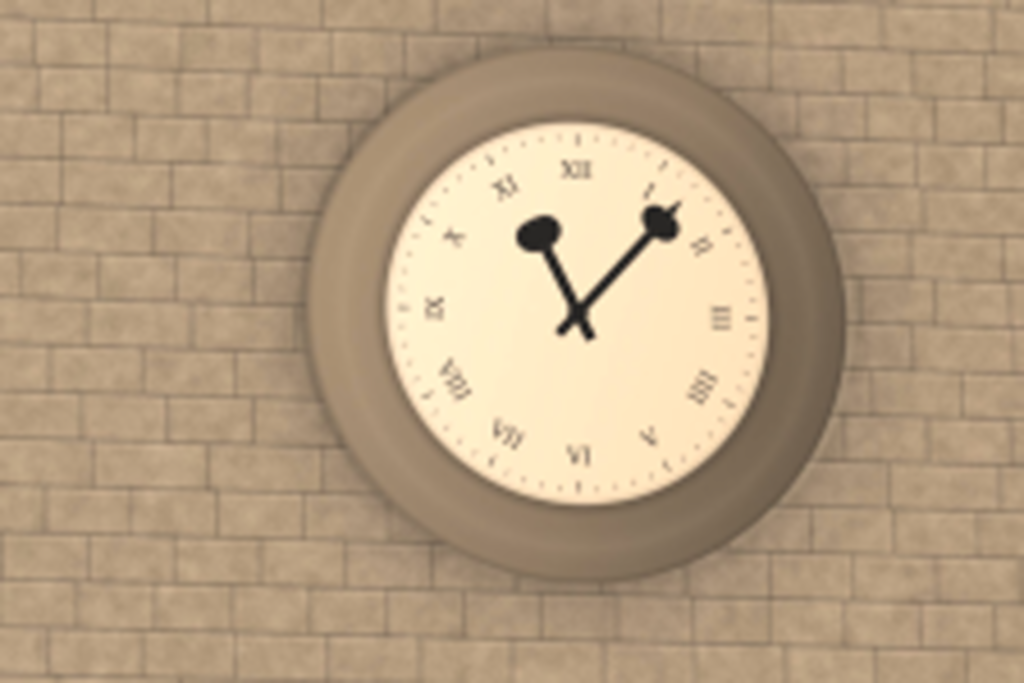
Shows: 11:07
